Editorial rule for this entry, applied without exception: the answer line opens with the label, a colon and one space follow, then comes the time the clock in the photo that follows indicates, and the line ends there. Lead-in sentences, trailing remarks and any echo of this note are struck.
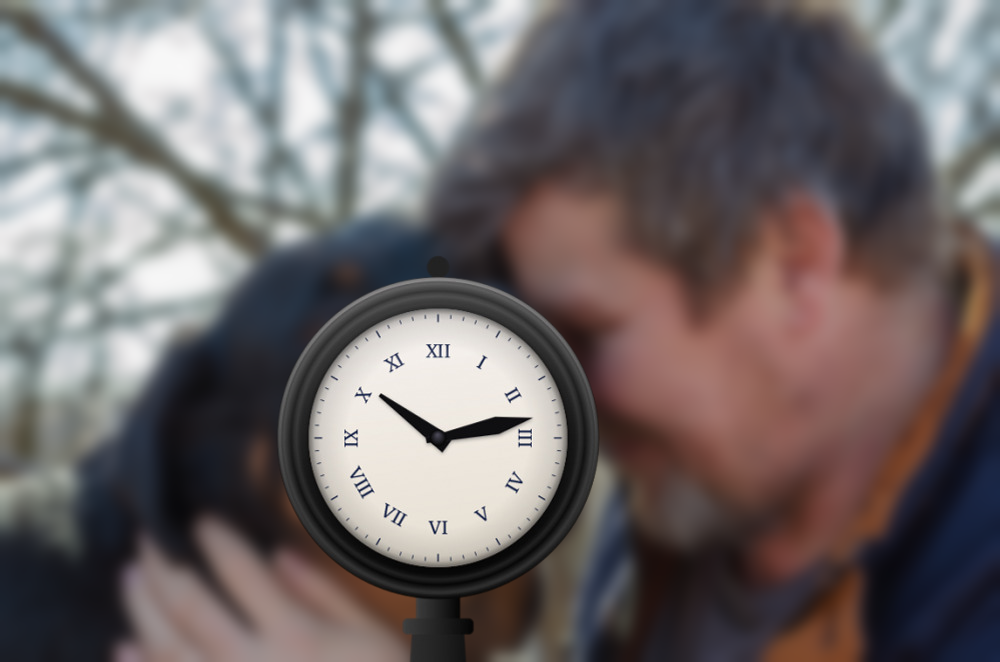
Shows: 10:13
